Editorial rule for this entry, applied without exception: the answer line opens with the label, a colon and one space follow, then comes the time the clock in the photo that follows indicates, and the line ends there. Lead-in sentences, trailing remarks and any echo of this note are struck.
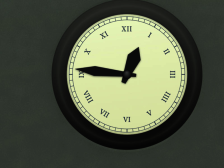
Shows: 12:46
